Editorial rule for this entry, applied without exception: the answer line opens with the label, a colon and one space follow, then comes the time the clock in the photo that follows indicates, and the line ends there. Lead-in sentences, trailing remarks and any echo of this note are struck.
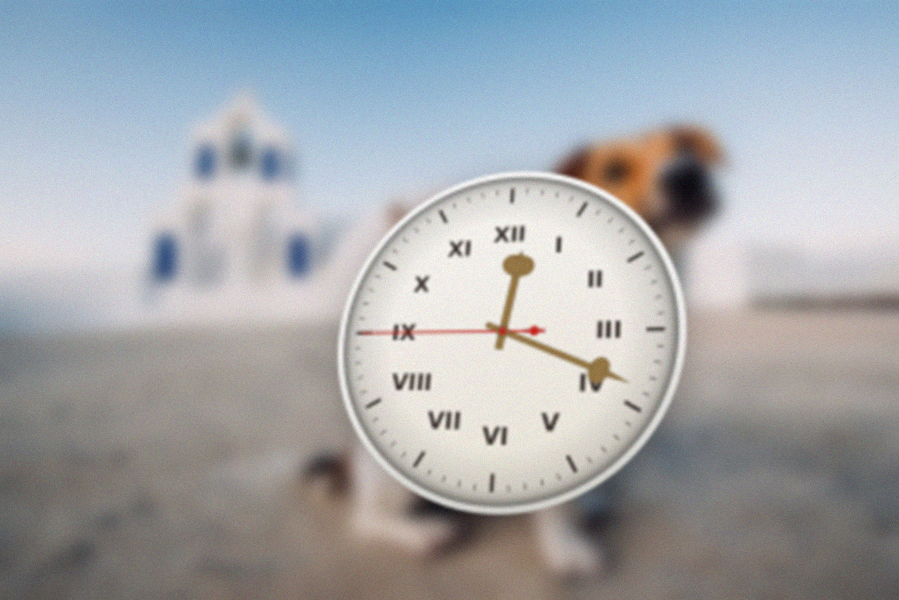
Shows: 12:18:45
